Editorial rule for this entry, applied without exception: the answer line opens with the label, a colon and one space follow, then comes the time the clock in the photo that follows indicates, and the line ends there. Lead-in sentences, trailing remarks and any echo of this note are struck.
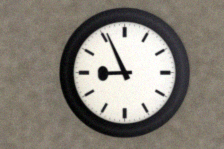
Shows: 8:56
